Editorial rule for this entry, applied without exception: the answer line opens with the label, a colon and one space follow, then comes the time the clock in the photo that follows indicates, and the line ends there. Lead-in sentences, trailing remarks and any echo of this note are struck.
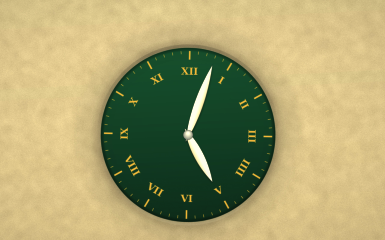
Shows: 5:03
